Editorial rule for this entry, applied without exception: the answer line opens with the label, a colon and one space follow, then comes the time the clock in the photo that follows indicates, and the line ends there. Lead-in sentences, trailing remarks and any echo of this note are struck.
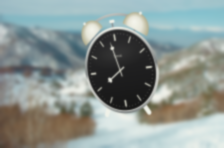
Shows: 7:58
